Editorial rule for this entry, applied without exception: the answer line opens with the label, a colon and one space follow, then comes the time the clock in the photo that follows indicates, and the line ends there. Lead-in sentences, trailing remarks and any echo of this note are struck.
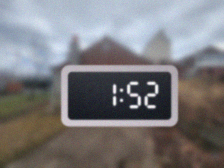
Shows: 1:52
